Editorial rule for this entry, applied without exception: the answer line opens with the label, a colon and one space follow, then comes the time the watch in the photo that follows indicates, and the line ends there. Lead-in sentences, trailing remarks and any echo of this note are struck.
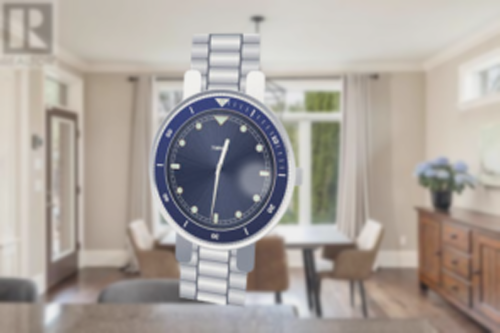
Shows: 12:31
